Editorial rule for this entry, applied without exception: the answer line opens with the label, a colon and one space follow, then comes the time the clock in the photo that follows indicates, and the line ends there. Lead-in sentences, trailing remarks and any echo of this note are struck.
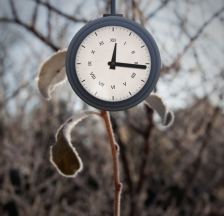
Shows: 12:16
